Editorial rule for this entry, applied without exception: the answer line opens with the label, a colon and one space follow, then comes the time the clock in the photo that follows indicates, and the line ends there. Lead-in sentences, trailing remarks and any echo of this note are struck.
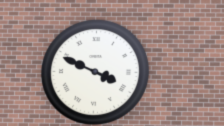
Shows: 3:49
